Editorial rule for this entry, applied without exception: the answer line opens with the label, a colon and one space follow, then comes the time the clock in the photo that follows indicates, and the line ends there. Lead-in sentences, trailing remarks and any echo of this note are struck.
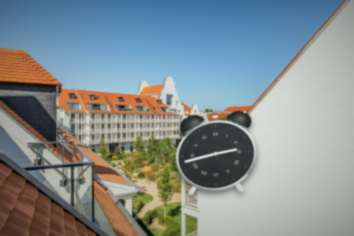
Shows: 2:43
